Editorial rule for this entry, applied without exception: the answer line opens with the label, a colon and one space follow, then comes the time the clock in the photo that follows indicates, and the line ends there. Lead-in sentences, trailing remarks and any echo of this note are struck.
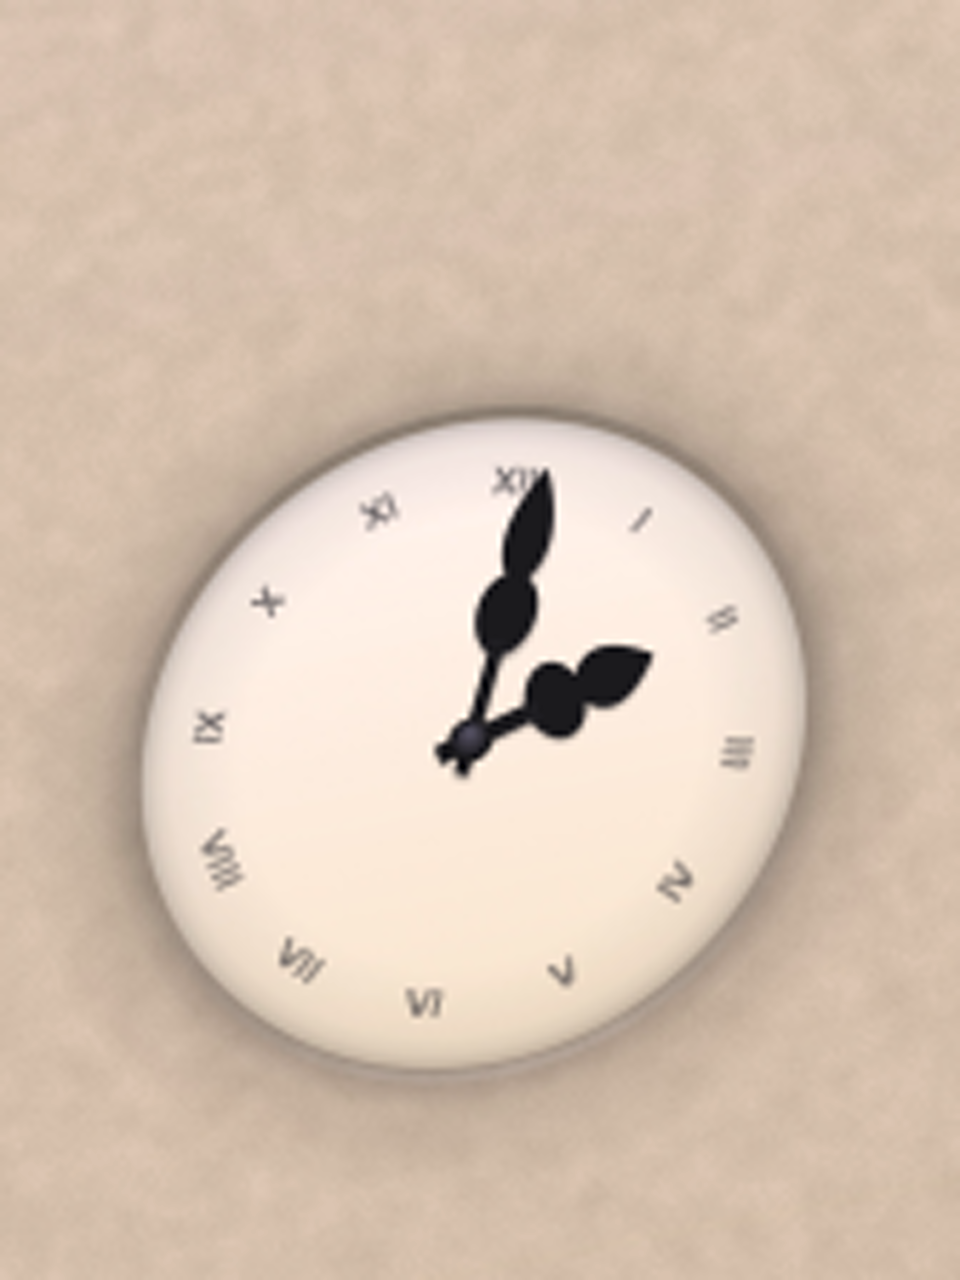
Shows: 2:01
